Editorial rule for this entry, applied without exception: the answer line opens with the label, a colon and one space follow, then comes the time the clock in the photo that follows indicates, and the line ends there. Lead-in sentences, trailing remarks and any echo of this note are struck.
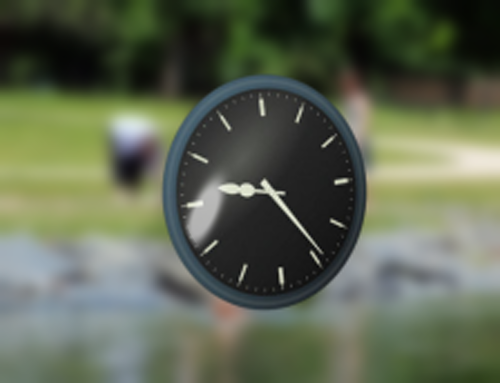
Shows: 9:24
